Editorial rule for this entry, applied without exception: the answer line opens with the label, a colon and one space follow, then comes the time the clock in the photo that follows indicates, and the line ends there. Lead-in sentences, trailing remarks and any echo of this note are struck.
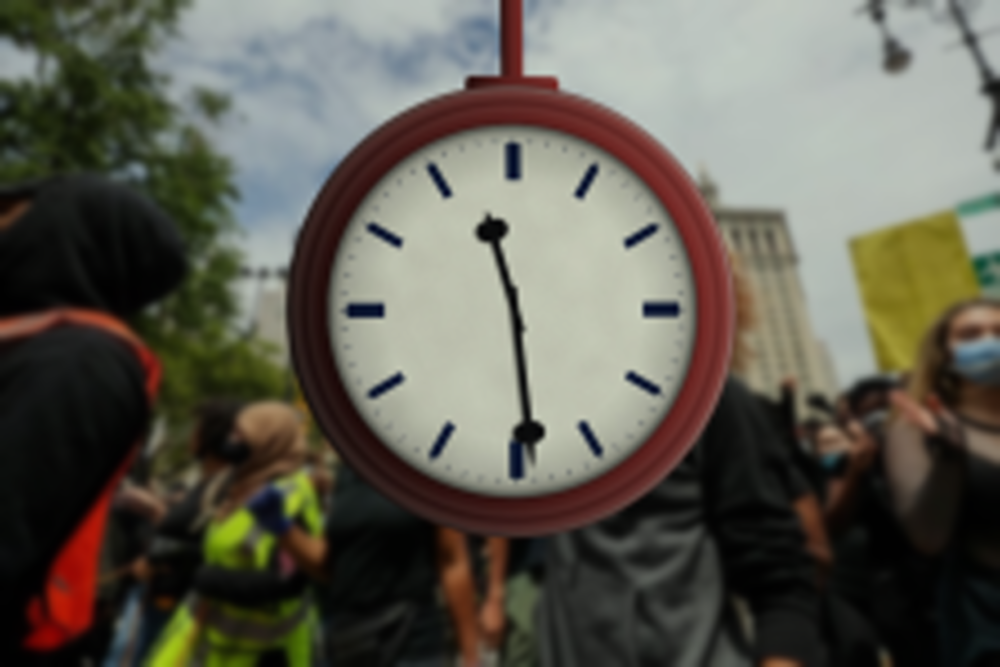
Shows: 11:29
